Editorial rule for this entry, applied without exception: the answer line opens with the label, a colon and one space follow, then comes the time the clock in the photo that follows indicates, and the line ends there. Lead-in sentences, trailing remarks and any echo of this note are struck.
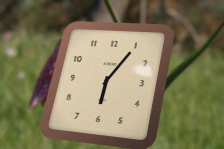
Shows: 6:05
